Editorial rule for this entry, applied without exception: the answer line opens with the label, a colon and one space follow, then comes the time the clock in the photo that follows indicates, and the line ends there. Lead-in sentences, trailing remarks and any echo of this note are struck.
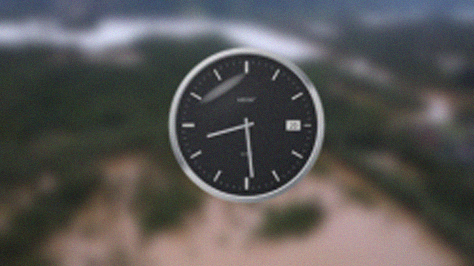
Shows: 8:29
